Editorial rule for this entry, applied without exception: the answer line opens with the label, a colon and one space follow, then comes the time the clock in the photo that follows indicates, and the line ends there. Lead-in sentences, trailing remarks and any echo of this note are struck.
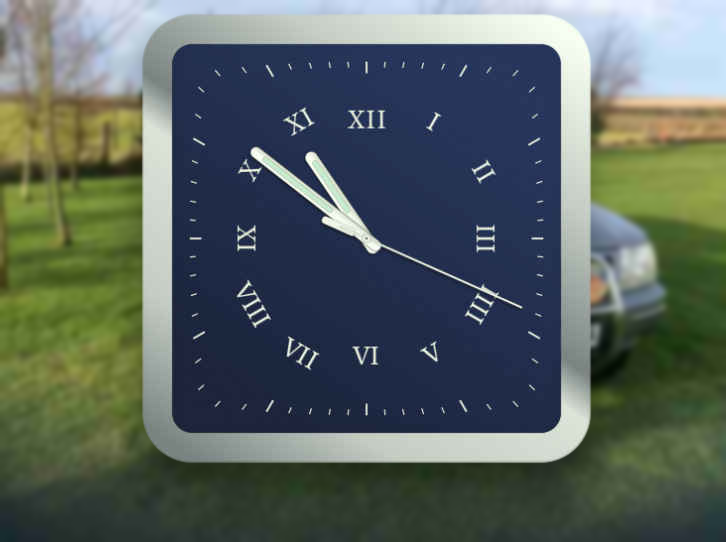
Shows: 10:51:19
